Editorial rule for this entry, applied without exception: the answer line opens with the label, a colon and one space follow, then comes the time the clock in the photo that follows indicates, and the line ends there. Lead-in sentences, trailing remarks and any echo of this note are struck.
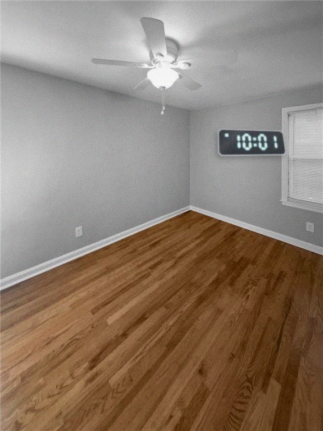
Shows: 10:01
